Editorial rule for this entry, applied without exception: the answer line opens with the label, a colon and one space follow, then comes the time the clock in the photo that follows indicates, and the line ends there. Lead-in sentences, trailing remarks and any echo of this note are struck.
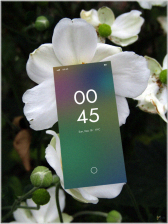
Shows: 0:45
